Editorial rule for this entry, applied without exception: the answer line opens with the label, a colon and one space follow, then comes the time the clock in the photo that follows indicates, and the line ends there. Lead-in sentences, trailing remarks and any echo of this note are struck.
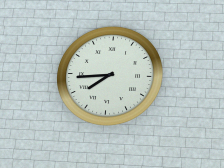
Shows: 7:44
